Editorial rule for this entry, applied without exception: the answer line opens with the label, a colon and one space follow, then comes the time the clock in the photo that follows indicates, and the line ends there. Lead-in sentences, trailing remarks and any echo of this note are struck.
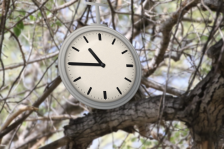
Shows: 10:45
